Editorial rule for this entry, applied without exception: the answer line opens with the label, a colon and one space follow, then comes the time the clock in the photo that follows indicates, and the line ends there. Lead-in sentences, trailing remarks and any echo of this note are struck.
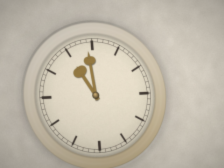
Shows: 10:59
